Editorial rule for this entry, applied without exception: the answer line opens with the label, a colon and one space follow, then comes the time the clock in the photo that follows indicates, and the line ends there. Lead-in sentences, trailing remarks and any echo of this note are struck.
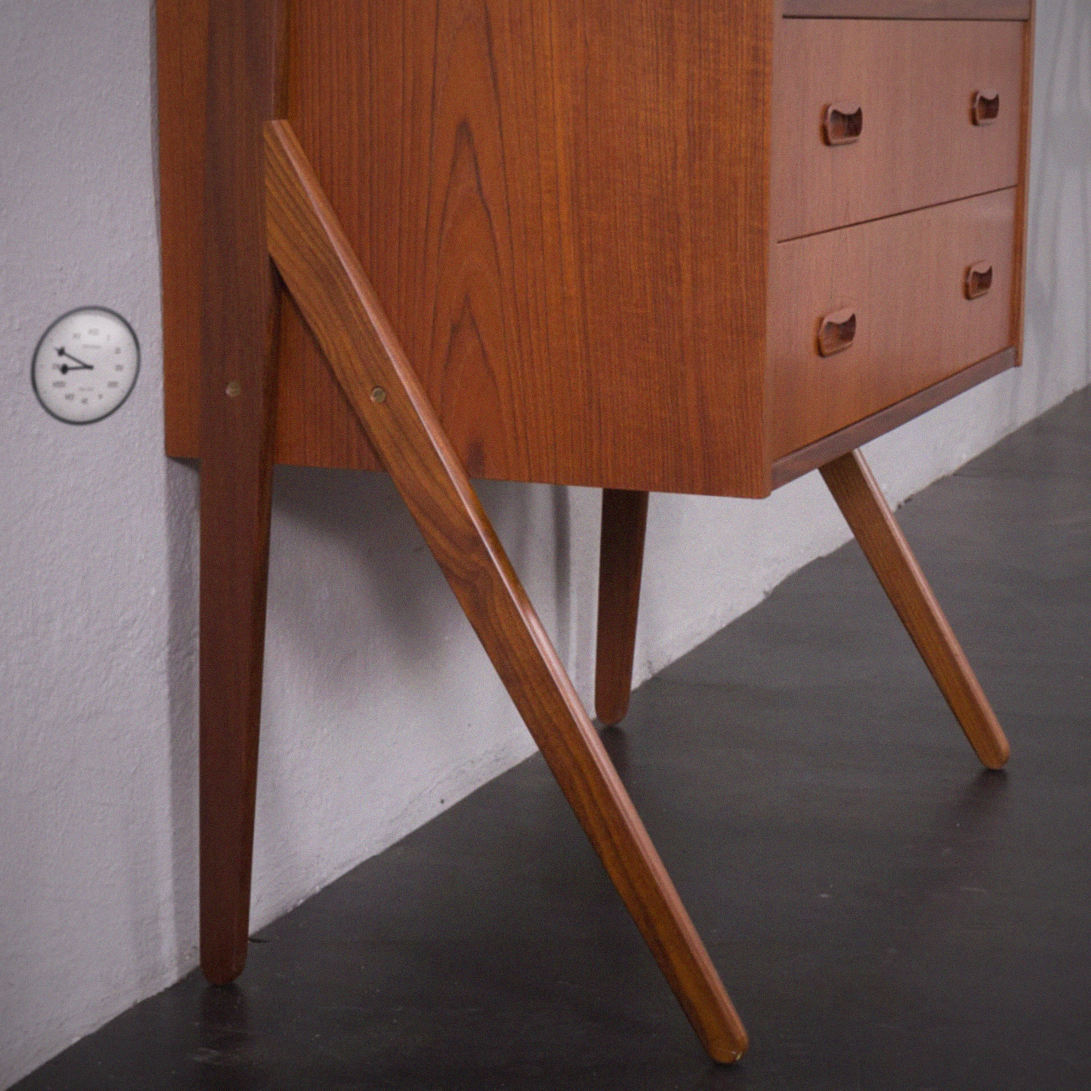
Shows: 8:49
